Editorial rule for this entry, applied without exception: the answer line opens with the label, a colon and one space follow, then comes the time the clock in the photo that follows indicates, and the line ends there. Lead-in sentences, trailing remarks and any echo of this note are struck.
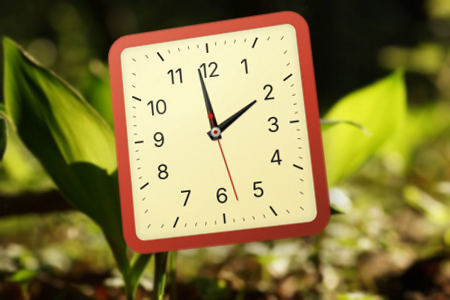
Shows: 1:58:28
